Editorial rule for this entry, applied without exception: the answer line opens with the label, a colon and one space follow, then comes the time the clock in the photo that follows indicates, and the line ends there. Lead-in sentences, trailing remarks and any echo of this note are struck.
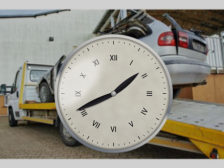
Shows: 1:41
